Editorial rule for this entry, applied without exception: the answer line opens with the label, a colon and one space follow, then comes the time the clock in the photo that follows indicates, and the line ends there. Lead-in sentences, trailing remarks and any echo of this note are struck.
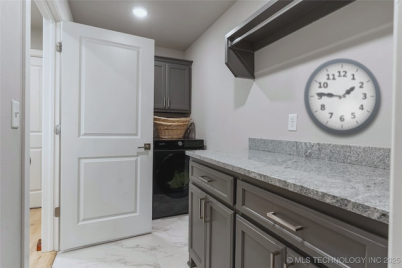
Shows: 1:46
